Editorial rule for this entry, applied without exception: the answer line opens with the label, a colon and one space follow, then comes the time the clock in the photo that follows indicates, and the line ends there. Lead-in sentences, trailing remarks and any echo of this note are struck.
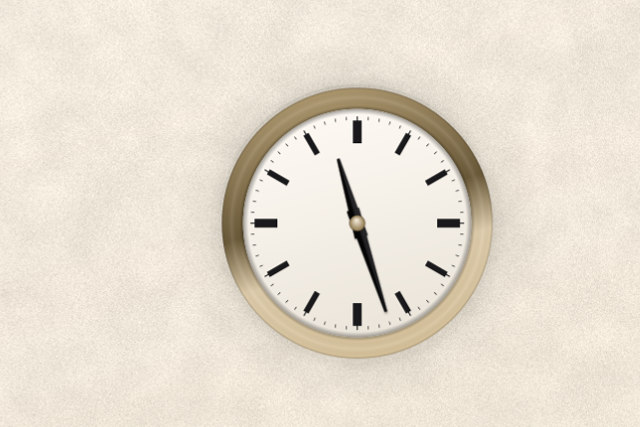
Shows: 11:27
